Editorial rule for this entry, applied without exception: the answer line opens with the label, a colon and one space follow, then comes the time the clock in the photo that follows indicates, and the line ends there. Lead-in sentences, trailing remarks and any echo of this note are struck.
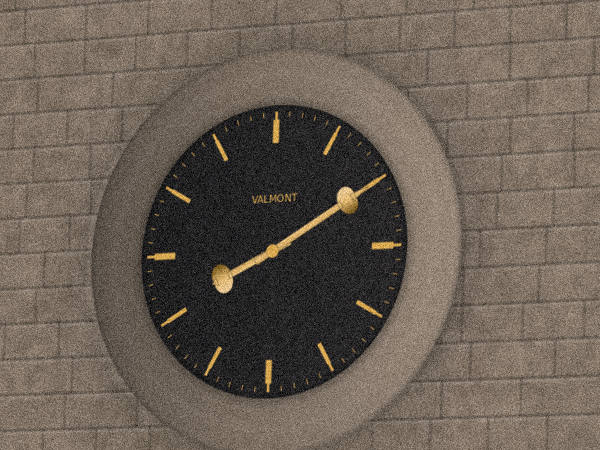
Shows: 8:10
